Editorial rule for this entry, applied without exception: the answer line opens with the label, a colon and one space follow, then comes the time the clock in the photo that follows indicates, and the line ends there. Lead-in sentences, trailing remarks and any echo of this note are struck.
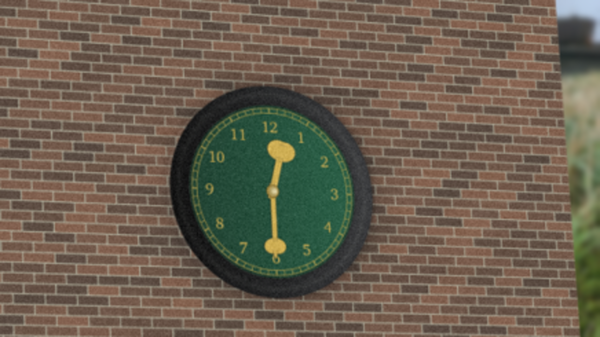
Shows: 12:30
